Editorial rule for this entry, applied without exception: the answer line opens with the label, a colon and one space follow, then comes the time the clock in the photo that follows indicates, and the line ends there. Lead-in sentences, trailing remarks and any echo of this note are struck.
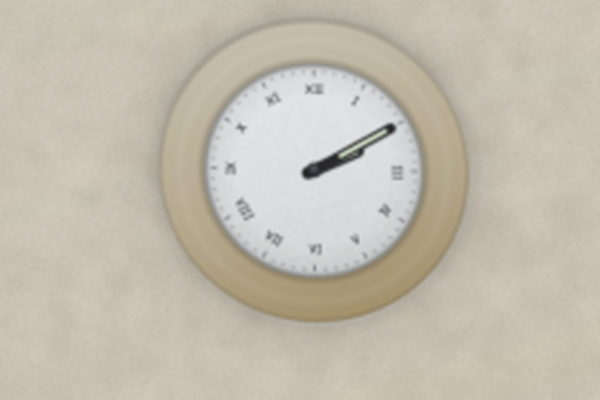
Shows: 2:10
